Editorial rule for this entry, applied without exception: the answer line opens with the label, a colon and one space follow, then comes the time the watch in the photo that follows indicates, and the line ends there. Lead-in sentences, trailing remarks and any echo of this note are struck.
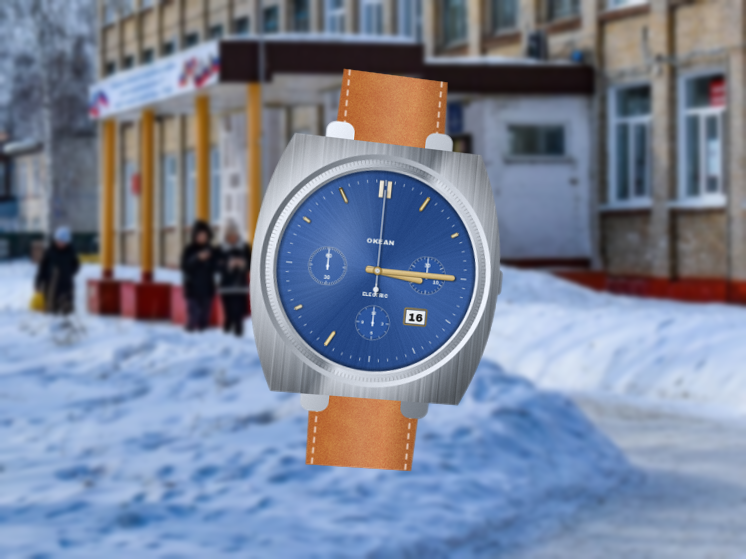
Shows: 3:15
